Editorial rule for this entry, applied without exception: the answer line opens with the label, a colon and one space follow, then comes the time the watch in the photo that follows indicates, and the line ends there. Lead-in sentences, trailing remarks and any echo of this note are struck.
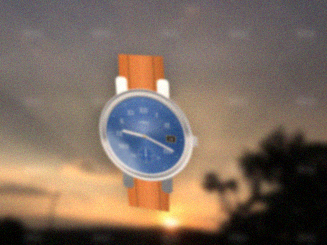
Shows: 9:19
